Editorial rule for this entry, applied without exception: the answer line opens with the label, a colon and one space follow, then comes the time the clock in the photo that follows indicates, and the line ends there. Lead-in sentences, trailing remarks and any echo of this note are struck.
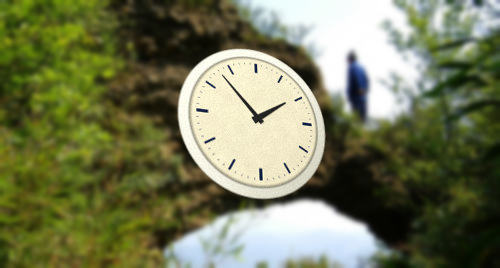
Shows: 1:53
